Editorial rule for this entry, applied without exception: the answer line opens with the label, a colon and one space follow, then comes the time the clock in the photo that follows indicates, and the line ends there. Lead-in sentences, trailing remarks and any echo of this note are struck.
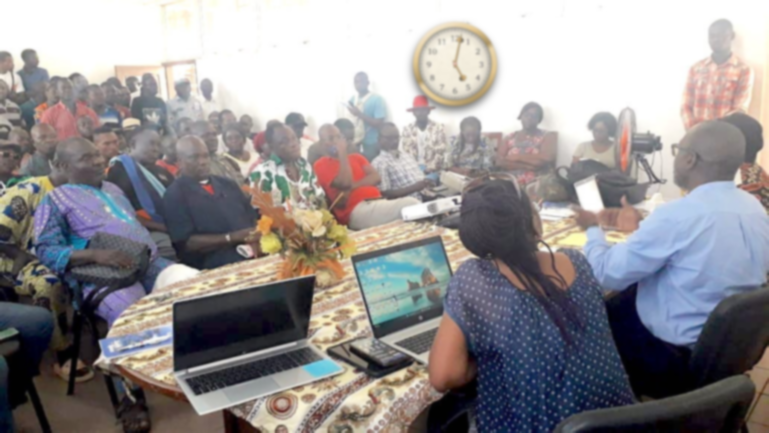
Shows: 5:02
